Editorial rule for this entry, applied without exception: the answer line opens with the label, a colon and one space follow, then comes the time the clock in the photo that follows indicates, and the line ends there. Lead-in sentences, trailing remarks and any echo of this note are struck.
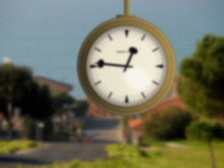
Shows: 12:46
